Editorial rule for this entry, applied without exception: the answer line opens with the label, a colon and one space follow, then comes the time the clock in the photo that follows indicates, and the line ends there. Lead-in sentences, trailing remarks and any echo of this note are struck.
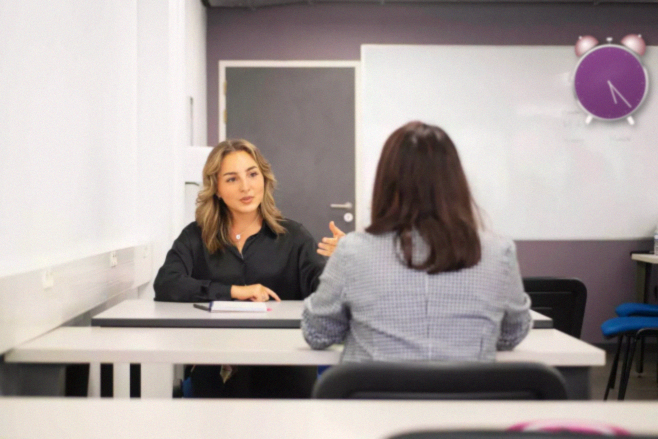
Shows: 5:23
